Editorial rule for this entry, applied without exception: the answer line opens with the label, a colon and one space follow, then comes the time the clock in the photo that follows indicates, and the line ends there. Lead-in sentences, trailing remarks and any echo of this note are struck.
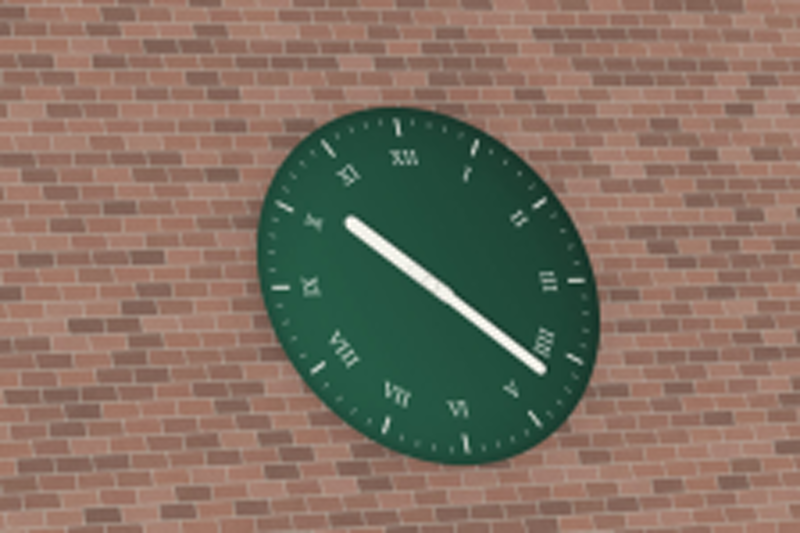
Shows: 10:22
